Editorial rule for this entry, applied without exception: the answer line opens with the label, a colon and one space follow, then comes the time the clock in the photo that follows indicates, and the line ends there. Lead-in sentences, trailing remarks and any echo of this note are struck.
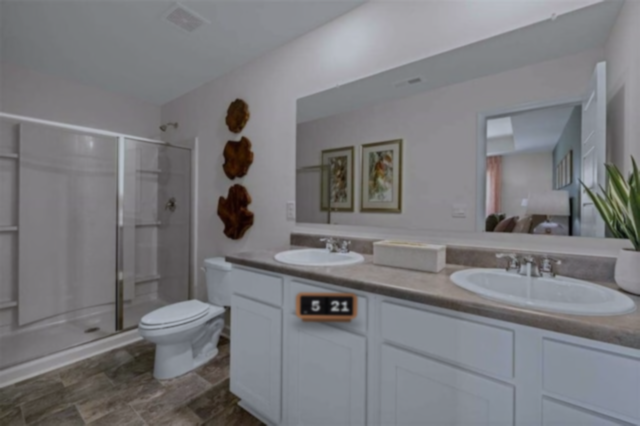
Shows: 5:21
